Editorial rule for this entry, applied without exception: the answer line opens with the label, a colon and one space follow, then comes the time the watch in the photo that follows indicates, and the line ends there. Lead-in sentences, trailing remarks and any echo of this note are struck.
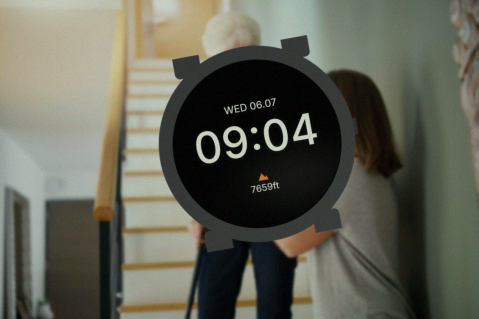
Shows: 9:04
